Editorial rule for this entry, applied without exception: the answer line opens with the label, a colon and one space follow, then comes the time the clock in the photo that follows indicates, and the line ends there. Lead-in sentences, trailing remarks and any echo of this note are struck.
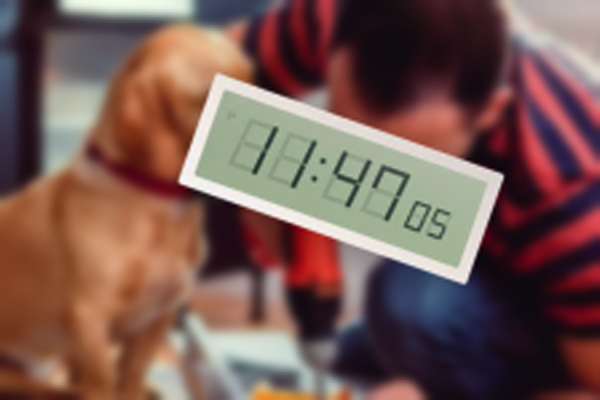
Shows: 11:47:05
